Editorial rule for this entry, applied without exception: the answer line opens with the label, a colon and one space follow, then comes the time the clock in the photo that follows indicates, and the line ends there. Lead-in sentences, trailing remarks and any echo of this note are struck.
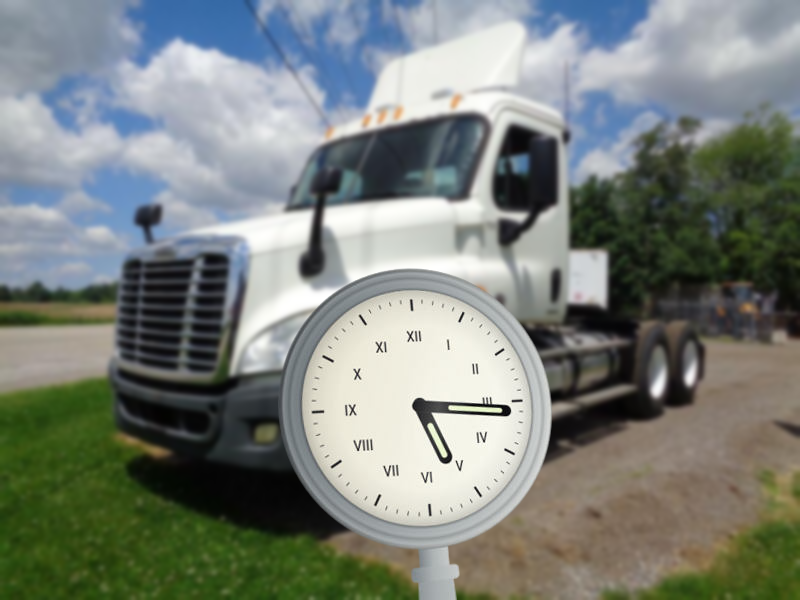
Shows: 5:16
